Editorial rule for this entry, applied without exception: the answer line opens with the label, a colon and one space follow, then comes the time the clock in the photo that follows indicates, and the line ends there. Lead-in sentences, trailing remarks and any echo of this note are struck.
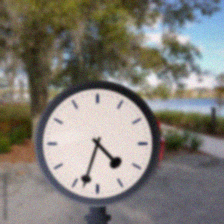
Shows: 4:33
